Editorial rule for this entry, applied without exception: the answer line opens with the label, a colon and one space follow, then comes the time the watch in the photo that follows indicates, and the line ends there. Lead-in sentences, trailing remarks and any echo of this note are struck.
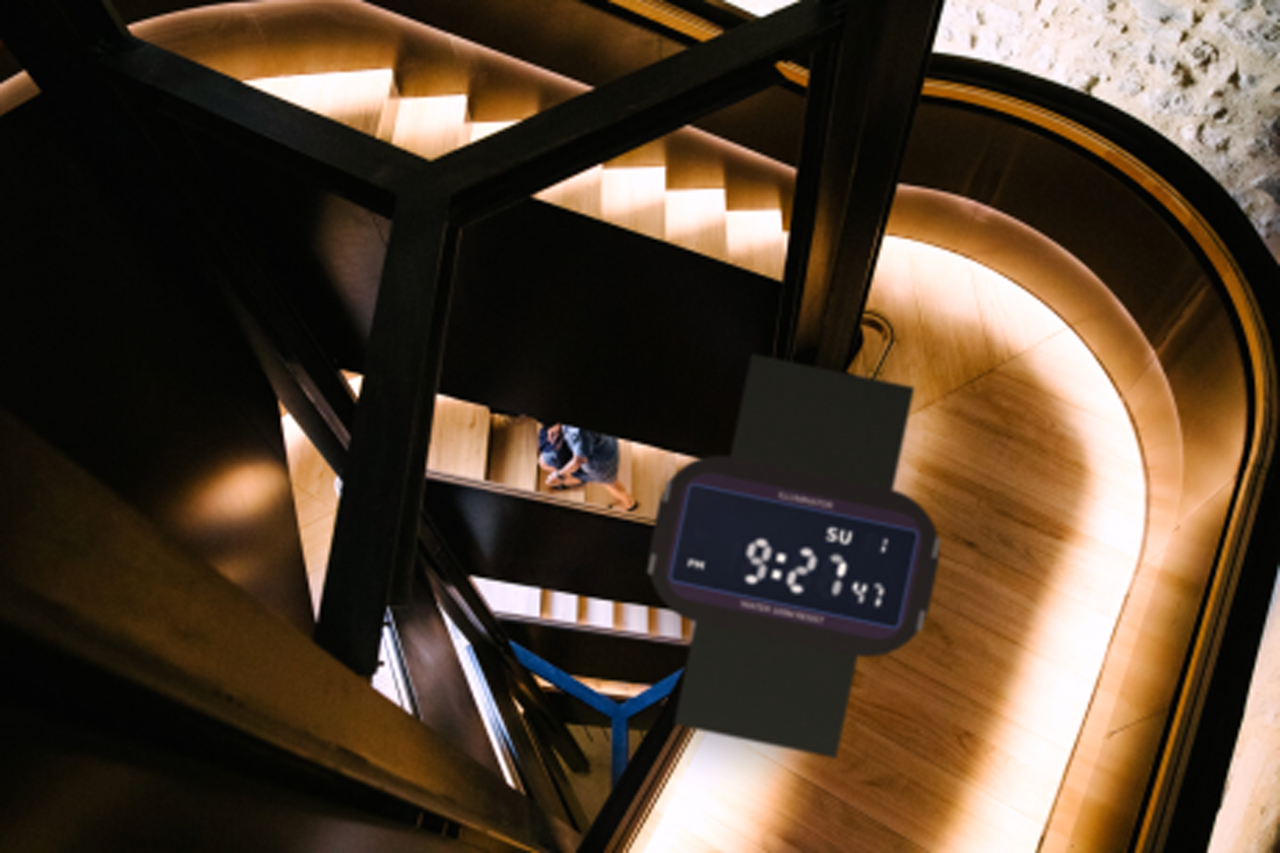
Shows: 9:27:47
